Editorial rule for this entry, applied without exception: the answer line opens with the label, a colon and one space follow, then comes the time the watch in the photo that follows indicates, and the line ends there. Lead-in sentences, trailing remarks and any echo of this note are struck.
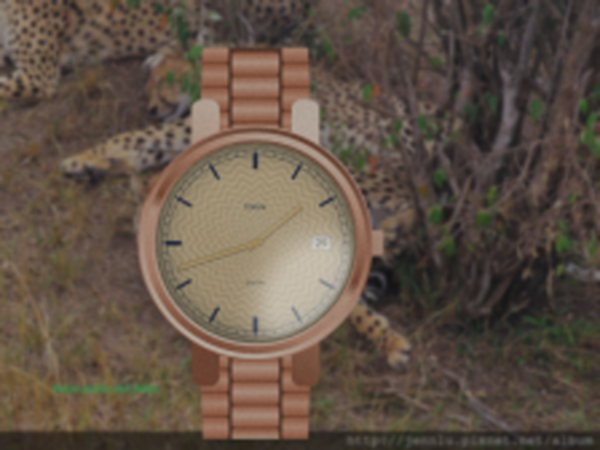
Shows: 1:42
